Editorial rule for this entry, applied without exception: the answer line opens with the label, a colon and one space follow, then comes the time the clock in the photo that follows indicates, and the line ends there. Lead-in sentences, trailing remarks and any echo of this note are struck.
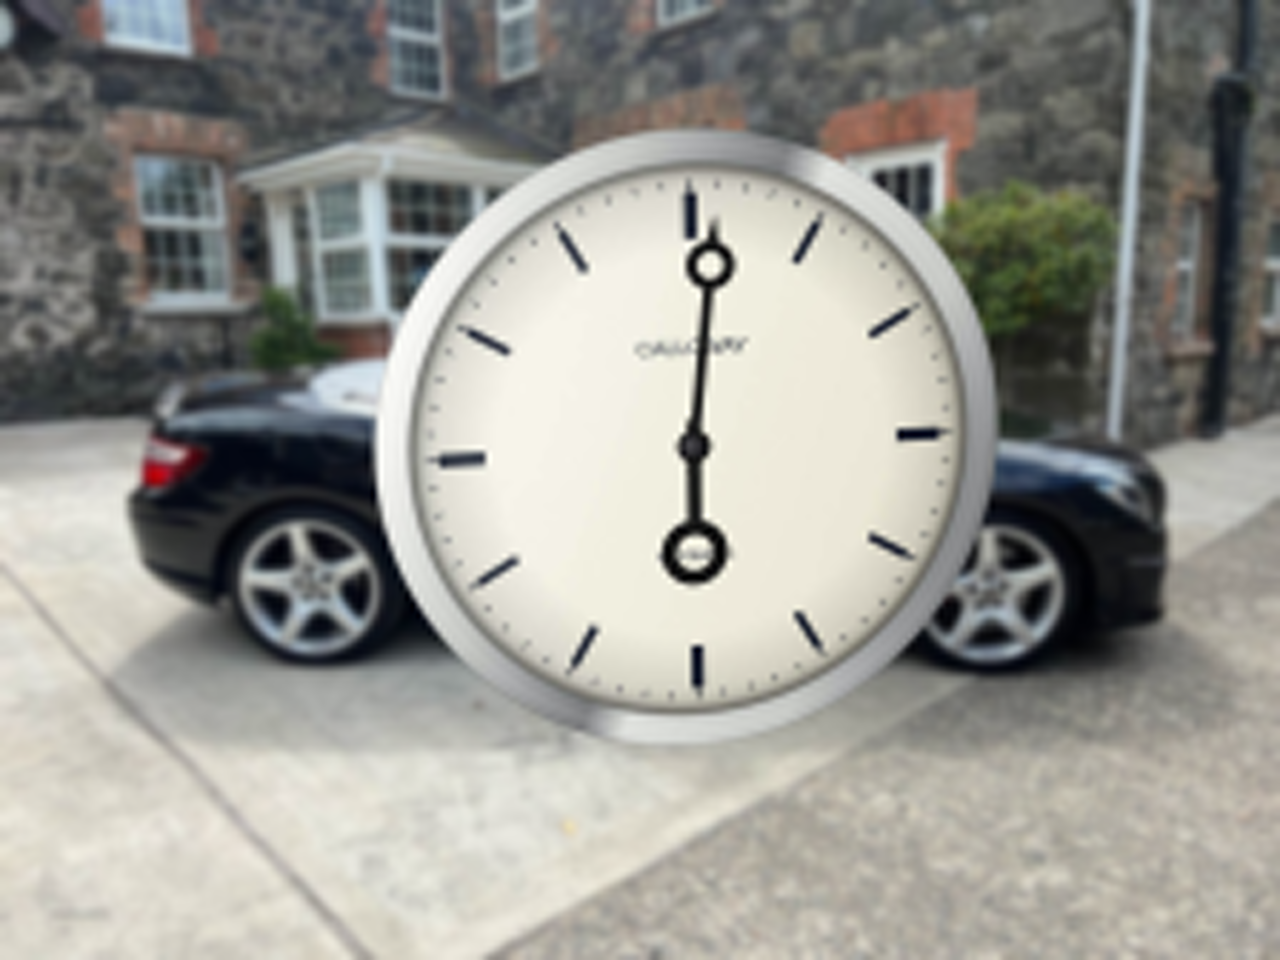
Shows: 6:01
